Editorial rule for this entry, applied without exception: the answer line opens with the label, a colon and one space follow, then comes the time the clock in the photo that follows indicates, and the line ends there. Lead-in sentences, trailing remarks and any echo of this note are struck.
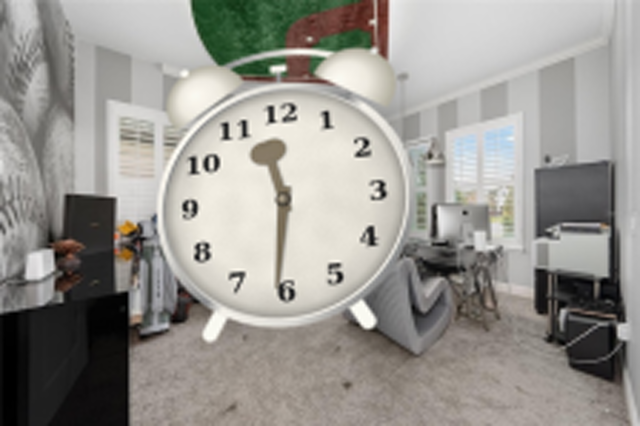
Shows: 11:31
